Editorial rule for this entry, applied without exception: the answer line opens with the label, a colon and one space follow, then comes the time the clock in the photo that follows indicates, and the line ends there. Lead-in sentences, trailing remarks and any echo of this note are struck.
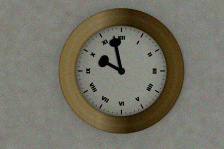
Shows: 9:58
